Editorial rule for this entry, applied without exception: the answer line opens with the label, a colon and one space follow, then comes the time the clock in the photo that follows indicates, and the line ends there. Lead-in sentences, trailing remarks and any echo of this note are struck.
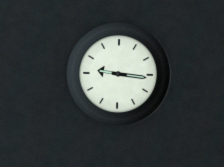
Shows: 9:16
